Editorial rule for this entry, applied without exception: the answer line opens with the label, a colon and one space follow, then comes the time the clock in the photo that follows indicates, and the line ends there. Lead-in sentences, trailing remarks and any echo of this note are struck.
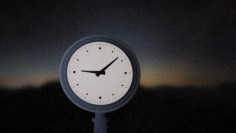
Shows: 9:08
